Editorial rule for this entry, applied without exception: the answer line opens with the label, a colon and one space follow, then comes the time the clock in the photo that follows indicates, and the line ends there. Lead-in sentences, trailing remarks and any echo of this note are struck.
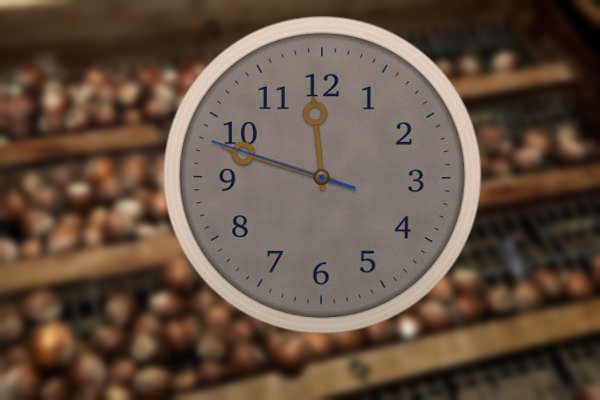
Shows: 11:47:48
